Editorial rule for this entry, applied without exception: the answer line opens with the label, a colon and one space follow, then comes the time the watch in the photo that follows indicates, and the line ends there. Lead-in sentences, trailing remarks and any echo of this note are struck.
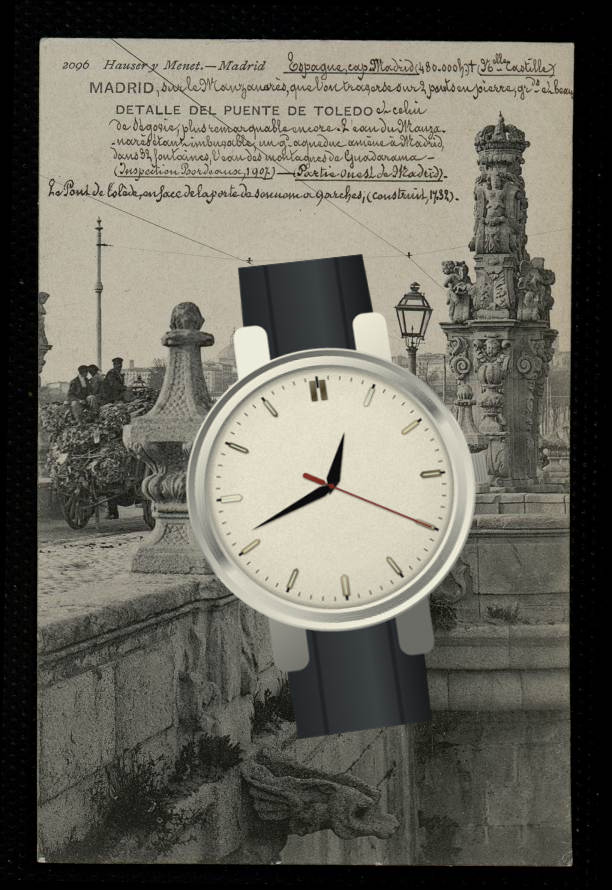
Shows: 12:41:20
